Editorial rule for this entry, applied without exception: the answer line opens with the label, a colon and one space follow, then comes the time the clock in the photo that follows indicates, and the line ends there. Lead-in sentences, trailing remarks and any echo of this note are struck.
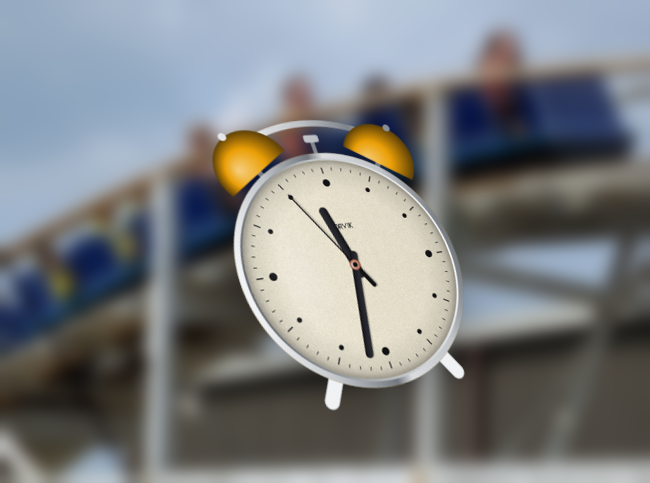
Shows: 11:31:55
